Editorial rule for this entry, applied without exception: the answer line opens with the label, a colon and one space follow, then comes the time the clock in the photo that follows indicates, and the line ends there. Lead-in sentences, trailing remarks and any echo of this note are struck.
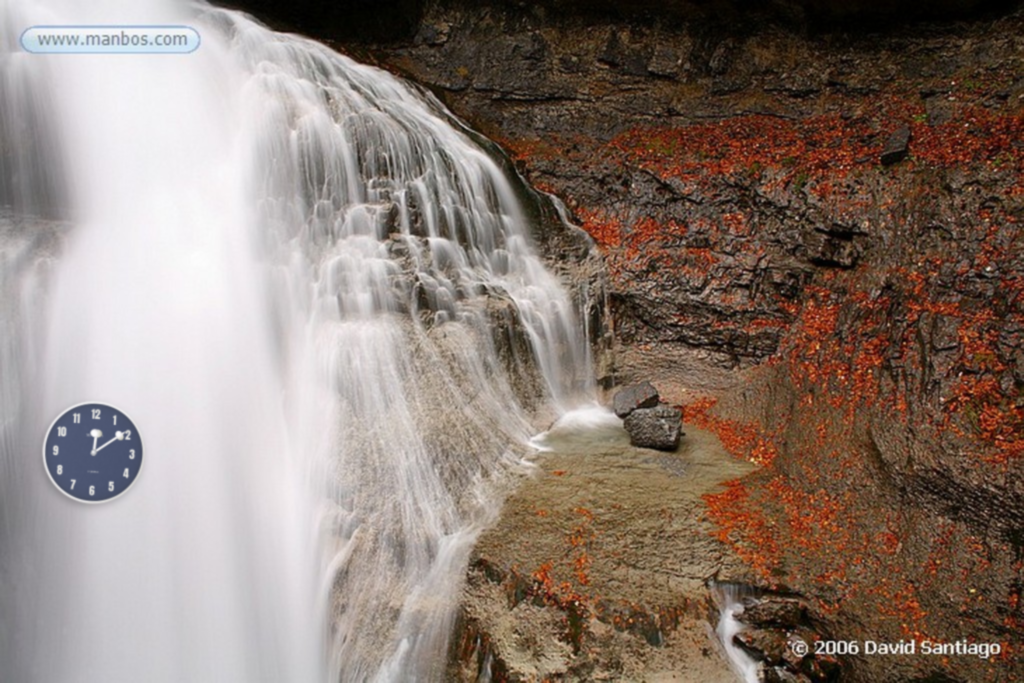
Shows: 12:09
